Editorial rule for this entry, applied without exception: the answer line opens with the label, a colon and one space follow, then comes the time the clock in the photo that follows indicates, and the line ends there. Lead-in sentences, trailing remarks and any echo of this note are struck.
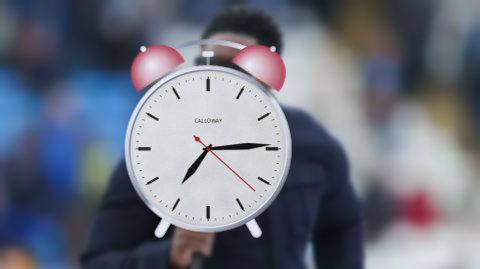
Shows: 7:14:22
